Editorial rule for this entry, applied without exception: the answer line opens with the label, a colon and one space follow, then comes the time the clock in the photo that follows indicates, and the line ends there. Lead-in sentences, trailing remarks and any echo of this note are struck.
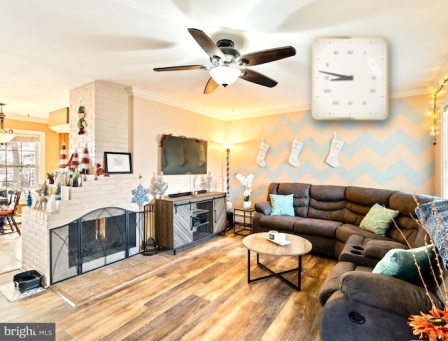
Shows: 8:47
